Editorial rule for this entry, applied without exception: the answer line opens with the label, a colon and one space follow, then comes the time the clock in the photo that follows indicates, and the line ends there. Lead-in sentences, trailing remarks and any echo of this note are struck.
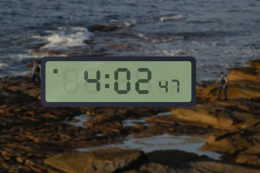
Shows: 4:02:47
